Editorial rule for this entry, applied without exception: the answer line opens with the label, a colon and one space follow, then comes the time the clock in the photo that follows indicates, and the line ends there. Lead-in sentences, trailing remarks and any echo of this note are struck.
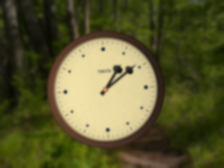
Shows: 1:09
